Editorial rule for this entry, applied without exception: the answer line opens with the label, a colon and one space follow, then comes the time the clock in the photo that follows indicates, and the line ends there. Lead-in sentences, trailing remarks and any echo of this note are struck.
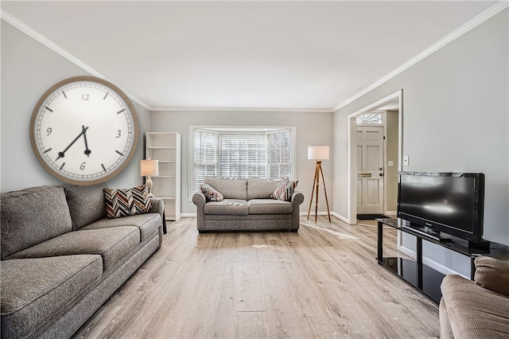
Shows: 5:37
